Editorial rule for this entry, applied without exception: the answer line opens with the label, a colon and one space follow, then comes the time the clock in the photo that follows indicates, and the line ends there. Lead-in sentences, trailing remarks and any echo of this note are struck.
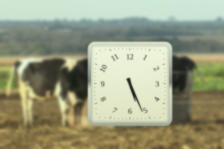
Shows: 5:26
